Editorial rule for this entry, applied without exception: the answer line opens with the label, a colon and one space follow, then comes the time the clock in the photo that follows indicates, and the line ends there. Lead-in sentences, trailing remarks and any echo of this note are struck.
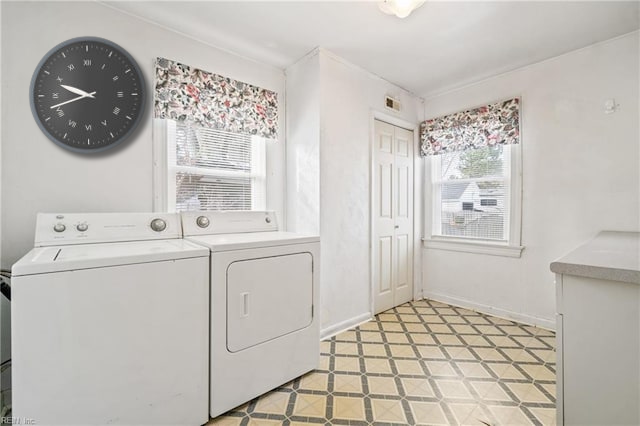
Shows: 9:42
